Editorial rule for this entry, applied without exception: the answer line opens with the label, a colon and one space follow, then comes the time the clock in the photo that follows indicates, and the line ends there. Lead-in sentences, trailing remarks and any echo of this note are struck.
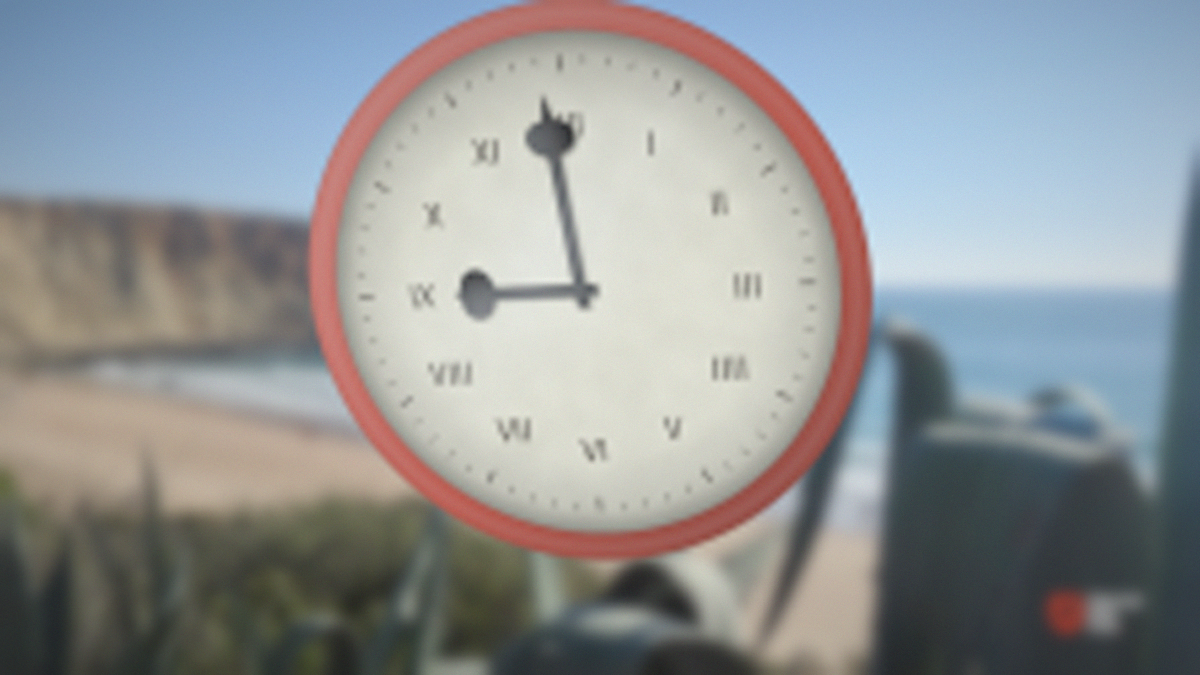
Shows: 8:59
